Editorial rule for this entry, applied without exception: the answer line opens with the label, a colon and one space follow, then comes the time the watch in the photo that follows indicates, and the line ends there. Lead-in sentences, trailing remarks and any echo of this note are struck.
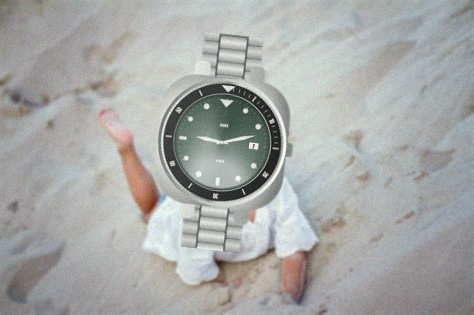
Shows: 9:12
